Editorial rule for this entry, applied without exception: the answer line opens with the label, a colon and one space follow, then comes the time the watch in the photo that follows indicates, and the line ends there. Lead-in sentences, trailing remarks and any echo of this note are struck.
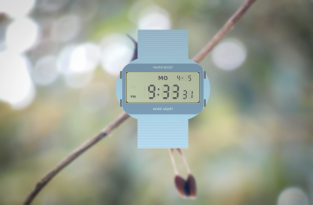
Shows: 9:33:31
